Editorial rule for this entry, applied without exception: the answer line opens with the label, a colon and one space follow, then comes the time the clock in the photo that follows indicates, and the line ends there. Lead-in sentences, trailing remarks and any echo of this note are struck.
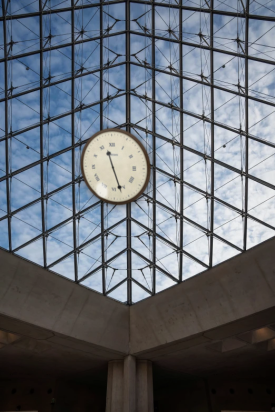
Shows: 11:27
